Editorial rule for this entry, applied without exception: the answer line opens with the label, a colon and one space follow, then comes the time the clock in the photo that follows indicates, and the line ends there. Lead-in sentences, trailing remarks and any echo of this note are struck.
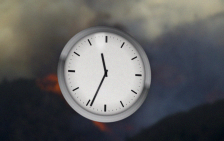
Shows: 11:34
